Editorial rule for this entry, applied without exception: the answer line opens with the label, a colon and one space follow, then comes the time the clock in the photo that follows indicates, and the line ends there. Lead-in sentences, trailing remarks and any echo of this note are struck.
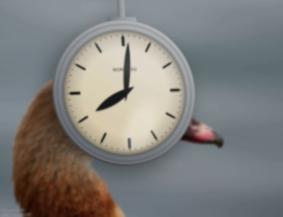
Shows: 8:01
